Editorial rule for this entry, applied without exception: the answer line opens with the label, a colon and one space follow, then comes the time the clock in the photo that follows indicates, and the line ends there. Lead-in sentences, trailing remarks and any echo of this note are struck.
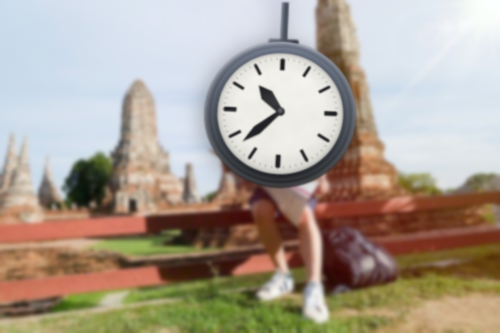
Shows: 10:38
